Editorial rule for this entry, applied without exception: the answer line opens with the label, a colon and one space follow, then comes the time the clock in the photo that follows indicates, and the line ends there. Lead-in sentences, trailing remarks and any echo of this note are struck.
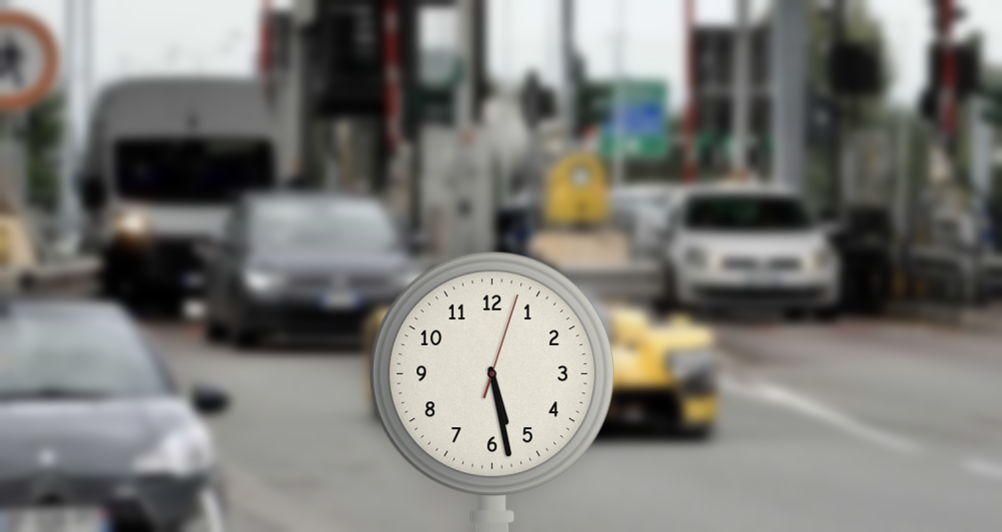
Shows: 5:28:03
